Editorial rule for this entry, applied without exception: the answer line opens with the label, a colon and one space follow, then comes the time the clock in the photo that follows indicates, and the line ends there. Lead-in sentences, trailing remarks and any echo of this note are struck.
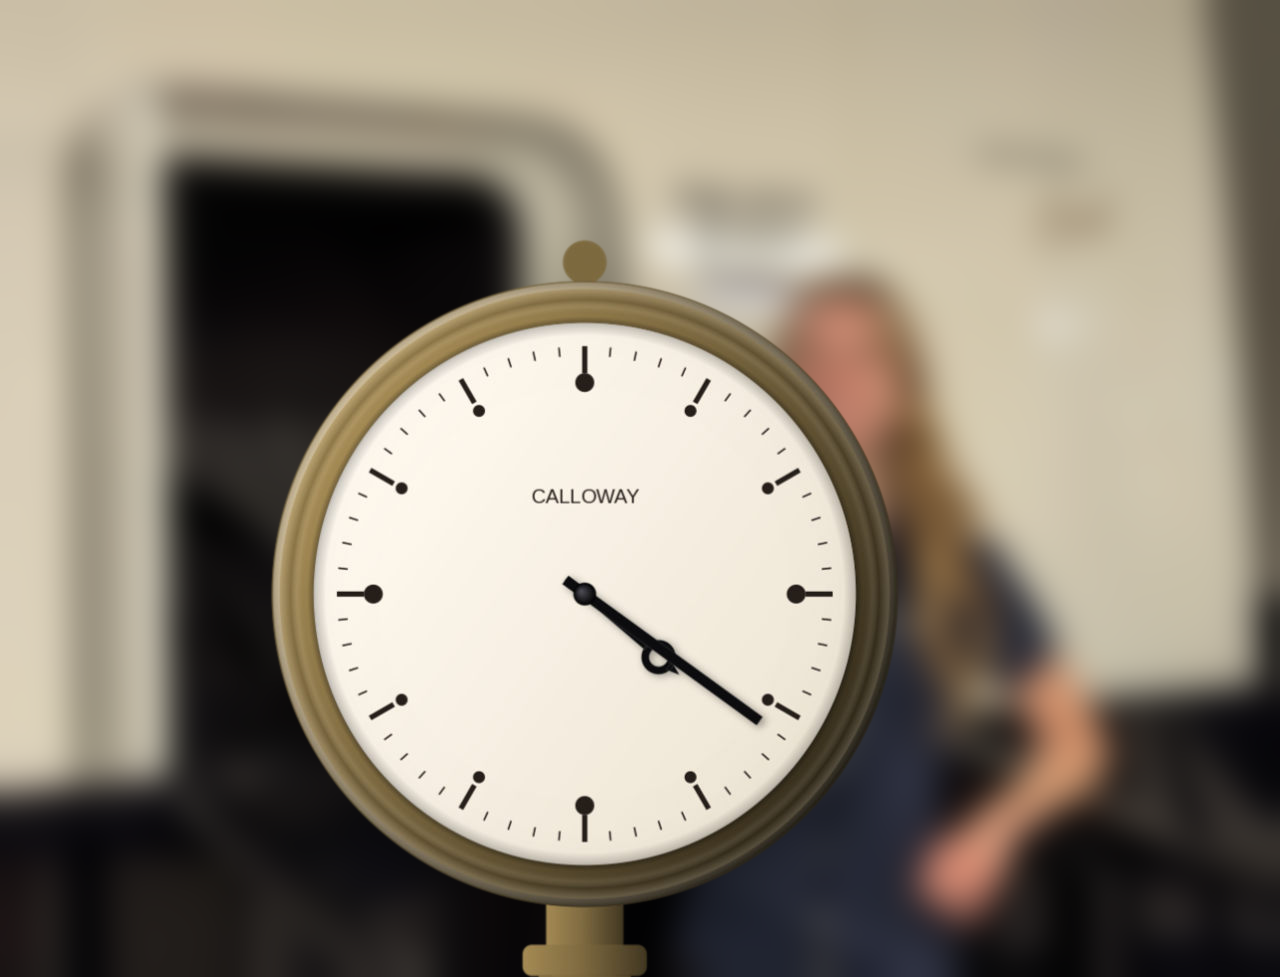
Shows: 4:21
